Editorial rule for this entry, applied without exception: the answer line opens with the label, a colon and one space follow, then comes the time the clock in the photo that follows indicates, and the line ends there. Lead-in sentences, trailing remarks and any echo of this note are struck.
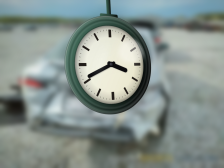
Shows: 3:41
